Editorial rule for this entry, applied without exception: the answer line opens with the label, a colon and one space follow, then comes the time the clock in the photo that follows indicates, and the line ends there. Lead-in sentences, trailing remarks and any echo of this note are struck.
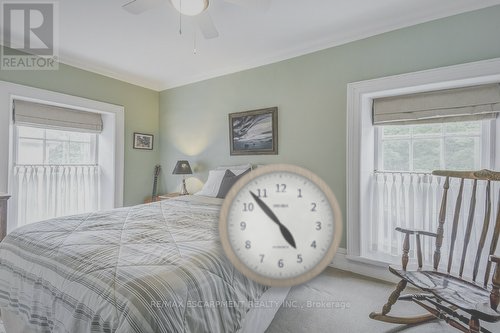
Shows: 4:53
